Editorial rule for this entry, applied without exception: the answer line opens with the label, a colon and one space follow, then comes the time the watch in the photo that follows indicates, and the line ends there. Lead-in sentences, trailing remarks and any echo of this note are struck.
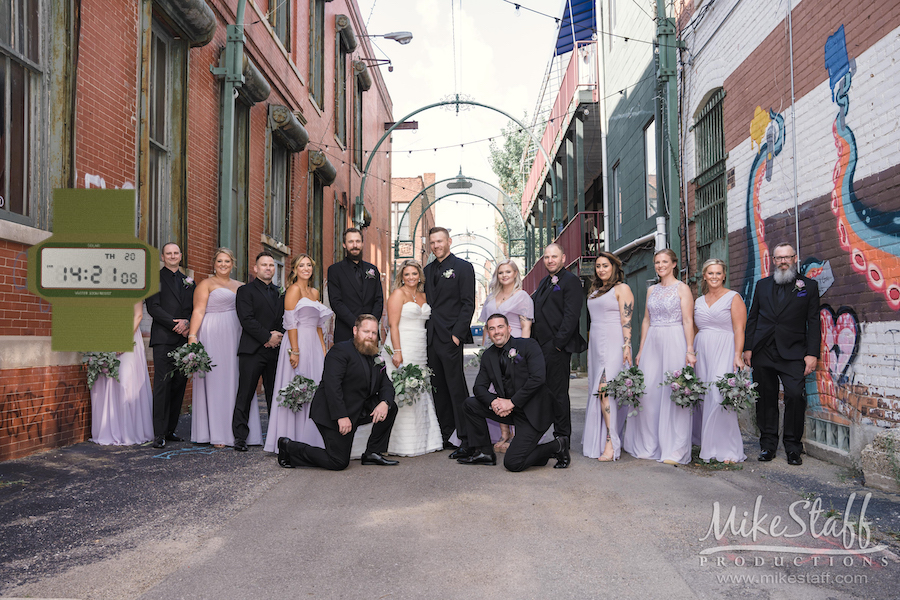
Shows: 14:21:08
